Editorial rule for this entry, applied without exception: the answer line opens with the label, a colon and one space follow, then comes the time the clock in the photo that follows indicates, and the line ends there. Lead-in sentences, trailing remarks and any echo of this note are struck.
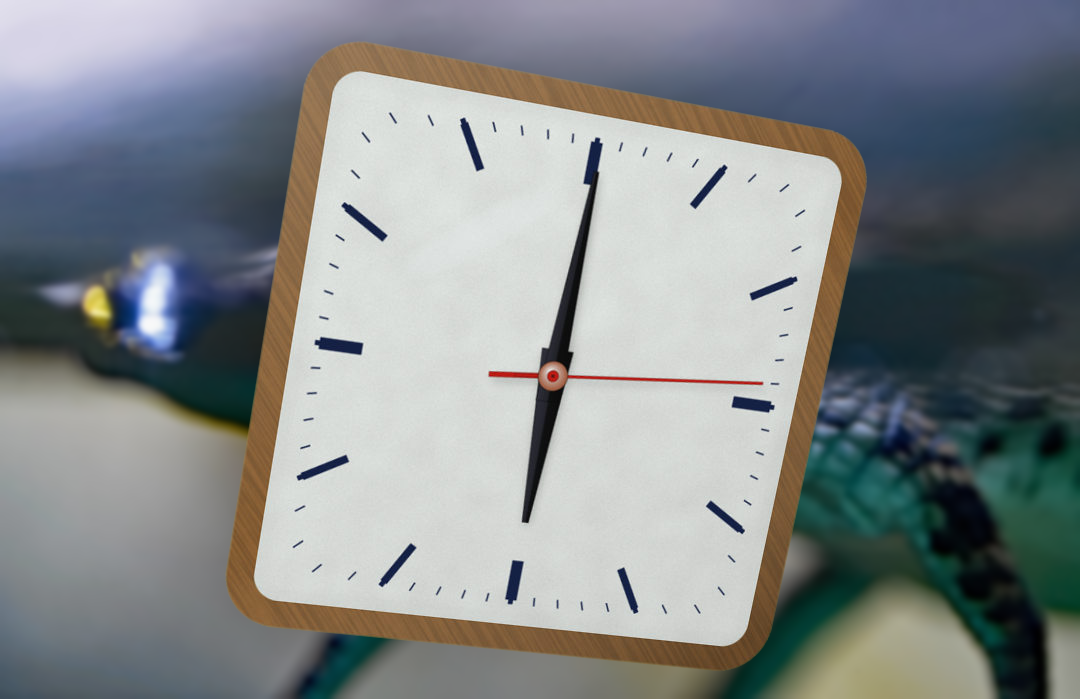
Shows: 6:00:14
